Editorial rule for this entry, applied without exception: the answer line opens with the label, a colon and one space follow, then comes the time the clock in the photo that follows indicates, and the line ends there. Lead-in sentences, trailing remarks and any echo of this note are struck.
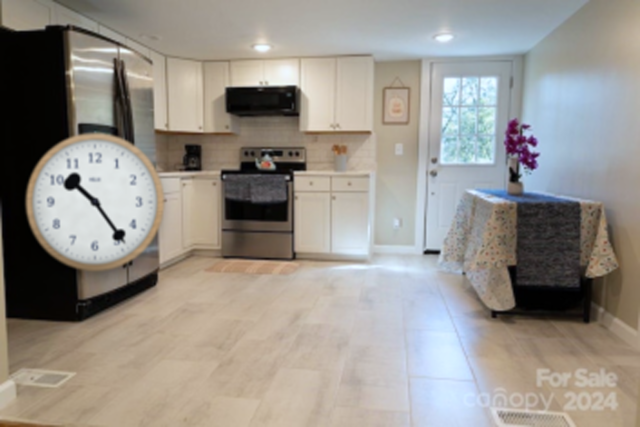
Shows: 10:24
